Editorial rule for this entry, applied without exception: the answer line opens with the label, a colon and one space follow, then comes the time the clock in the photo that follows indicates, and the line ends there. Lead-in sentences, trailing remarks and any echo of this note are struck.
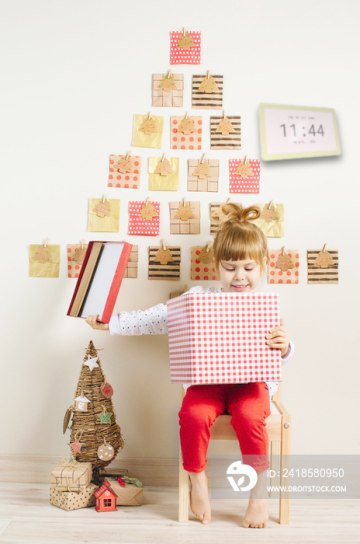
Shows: 11:44
